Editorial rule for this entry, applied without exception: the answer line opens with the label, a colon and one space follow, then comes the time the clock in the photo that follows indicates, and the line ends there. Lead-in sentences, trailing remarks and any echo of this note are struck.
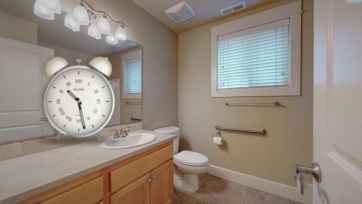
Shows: 10:28
